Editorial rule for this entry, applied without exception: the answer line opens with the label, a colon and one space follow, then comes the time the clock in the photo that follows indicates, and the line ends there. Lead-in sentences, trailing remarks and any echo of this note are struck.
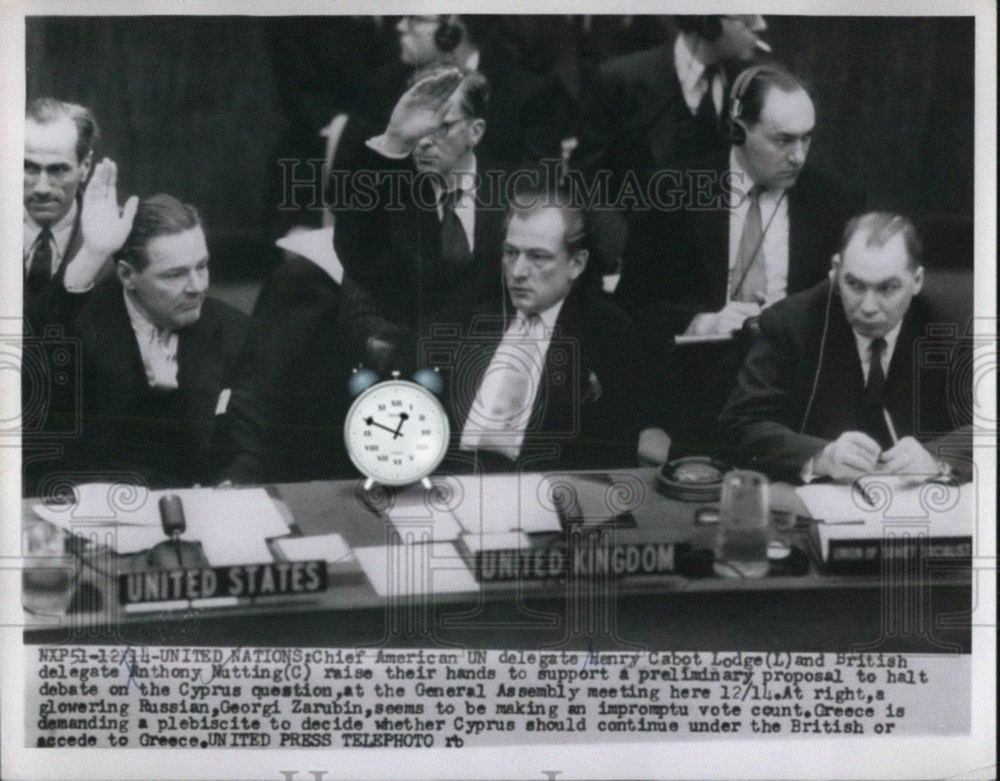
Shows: 12:49
